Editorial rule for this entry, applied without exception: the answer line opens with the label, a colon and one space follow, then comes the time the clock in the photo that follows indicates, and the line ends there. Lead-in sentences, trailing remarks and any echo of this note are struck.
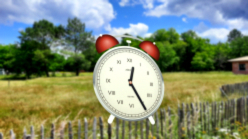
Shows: 12:25
